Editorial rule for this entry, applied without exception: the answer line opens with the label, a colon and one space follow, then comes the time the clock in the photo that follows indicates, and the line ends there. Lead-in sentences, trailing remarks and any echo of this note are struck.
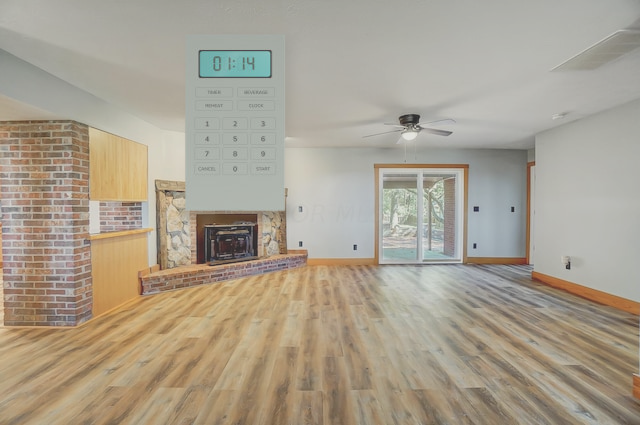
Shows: 1:14
